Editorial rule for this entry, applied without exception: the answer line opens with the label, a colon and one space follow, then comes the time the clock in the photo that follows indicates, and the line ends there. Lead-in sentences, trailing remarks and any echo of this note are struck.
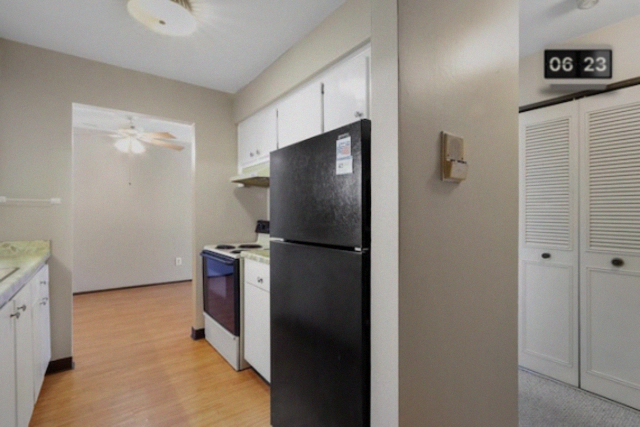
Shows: 6:23
